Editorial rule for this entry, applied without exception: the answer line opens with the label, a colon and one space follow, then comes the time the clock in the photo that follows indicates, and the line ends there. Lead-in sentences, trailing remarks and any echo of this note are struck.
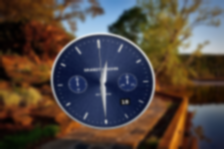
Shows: 12:30
